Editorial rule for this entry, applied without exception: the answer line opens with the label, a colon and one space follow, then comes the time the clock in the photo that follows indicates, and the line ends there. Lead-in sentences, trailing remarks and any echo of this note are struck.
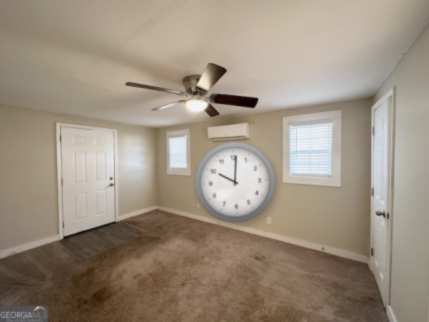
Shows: 10:01
